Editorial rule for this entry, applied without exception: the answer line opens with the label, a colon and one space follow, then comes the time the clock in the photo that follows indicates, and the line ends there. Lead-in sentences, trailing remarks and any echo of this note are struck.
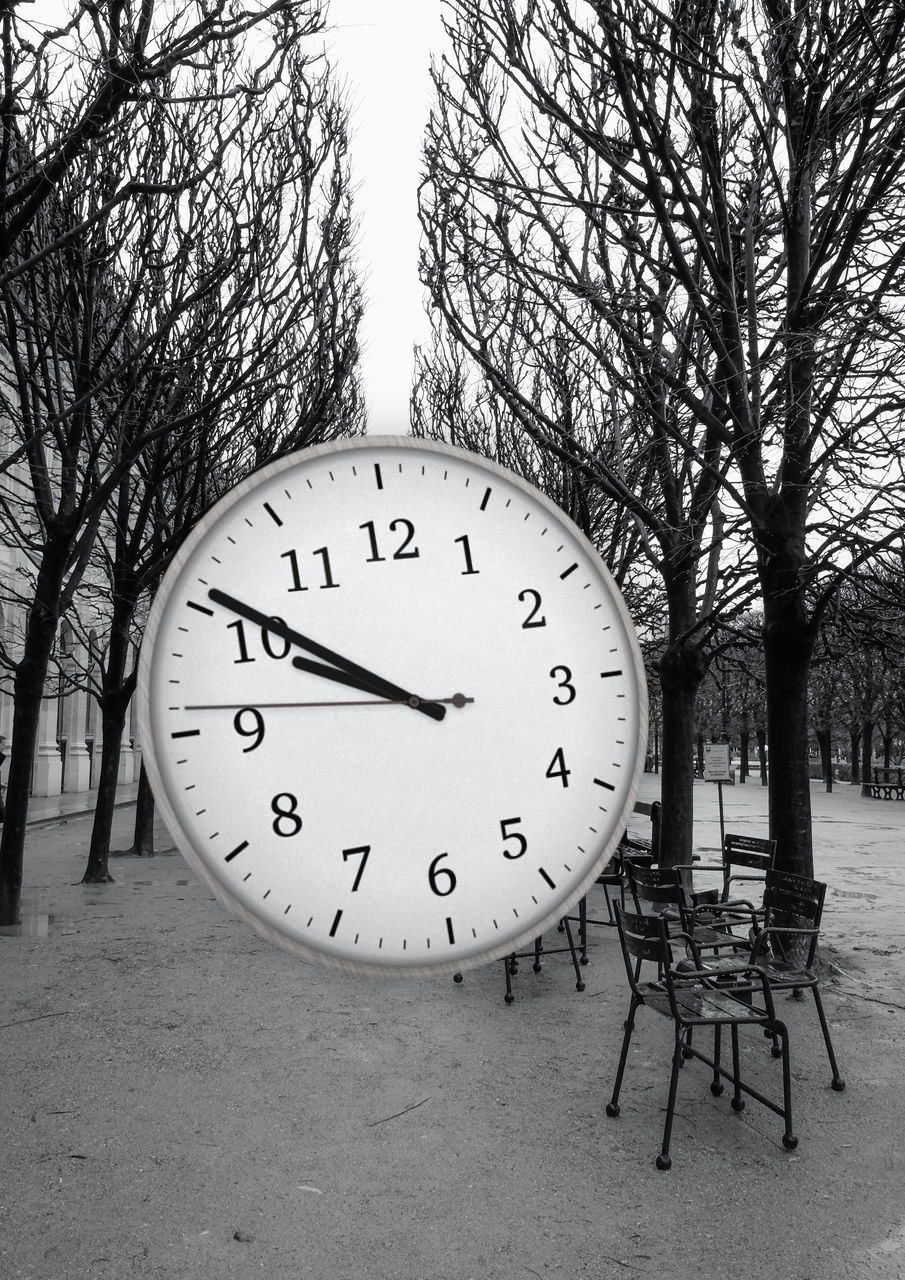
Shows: 9:50:46
